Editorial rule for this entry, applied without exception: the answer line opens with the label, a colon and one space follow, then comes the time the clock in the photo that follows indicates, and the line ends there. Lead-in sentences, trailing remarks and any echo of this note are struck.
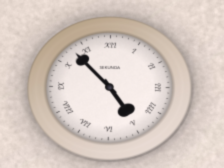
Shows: 4:53
